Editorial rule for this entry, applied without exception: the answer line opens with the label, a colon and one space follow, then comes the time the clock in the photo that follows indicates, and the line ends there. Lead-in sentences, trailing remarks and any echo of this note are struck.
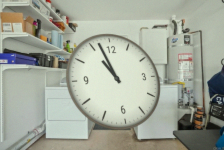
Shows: 10:57
